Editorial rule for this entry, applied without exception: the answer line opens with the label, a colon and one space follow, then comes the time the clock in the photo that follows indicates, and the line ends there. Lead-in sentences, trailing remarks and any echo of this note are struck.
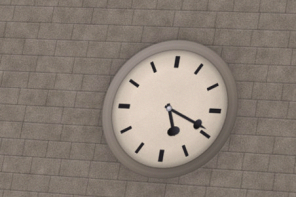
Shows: 5:19
